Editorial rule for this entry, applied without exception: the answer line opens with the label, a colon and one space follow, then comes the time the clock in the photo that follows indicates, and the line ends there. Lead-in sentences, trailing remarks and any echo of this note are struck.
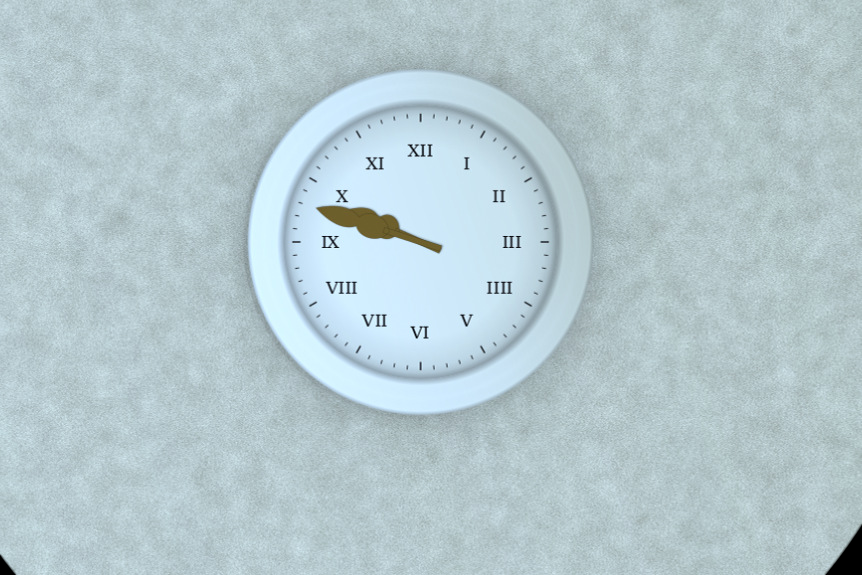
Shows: 9:48
